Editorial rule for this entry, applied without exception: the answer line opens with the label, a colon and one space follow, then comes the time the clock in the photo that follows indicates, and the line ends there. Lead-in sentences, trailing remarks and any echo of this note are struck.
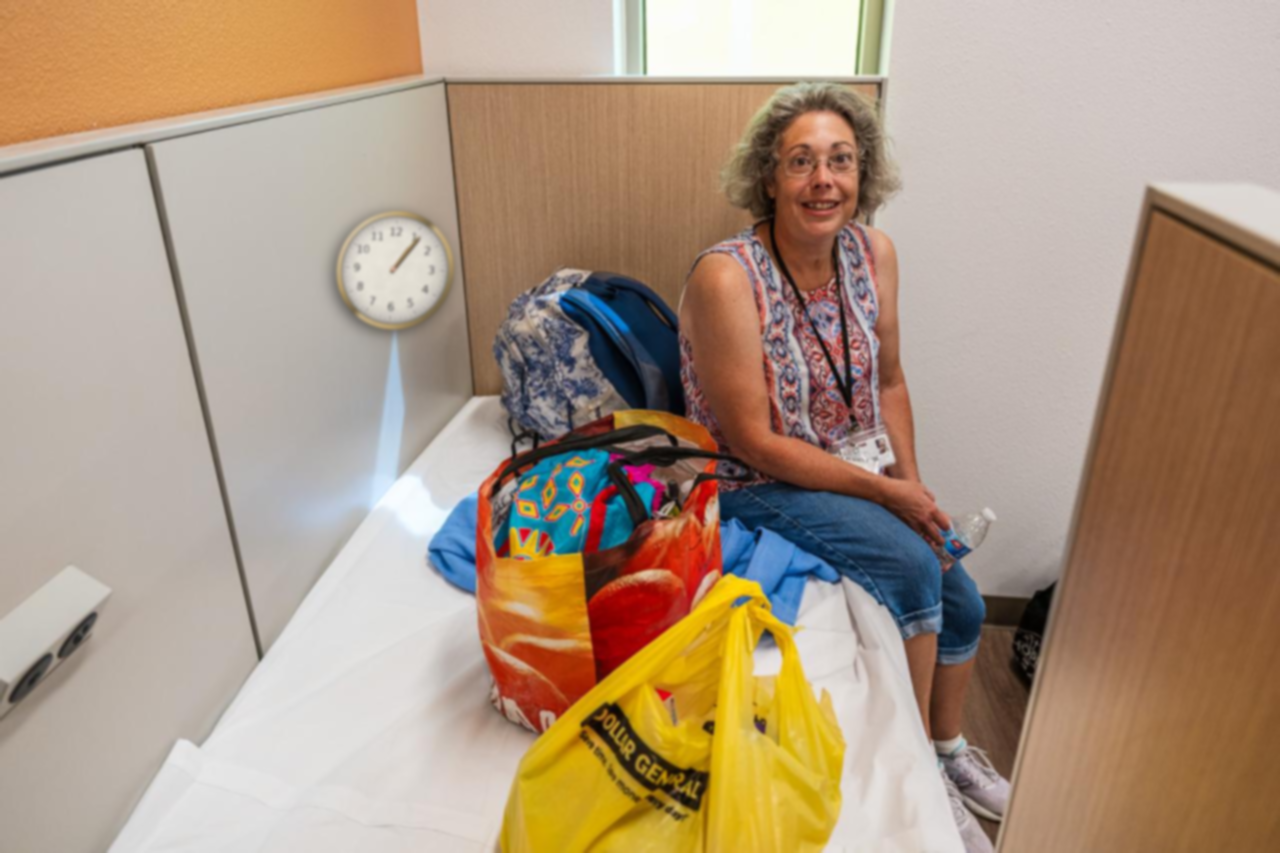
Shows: 1:06
